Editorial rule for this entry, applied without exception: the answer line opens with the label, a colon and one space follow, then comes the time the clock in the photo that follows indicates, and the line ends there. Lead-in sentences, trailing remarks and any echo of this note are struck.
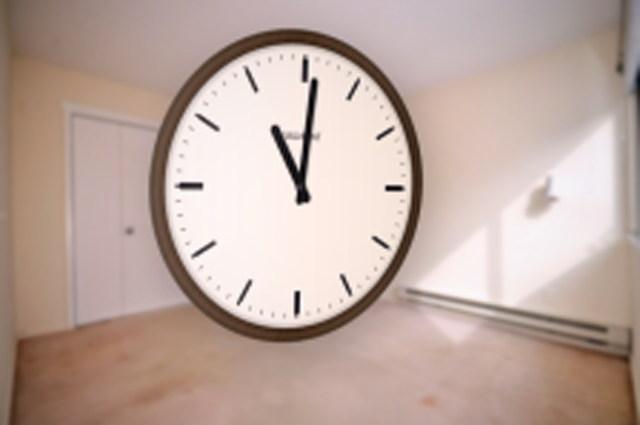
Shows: 11:01
